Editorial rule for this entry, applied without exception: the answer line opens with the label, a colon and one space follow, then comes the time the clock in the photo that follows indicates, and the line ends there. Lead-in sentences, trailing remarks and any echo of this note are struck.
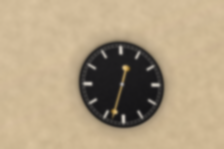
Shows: 12:33
